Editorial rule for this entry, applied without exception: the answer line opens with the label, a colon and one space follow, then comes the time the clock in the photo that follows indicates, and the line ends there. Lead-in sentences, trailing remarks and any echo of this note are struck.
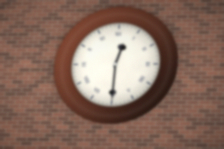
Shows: 12:30
